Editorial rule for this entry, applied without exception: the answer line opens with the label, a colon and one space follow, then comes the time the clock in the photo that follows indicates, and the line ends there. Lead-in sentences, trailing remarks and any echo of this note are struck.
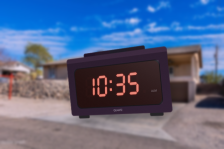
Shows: 10:35
